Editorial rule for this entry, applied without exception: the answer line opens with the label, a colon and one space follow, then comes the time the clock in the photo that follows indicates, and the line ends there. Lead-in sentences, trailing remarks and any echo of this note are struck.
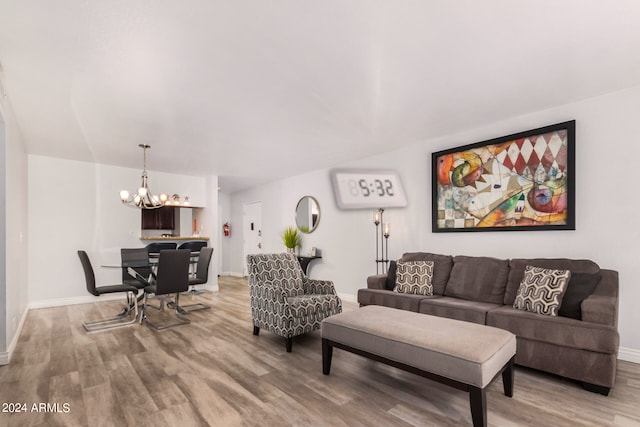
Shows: 5:32
